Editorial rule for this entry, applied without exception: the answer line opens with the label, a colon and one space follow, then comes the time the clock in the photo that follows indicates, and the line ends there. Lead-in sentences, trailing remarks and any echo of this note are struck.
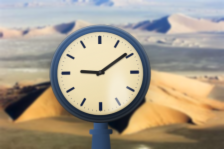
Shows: 9:09
